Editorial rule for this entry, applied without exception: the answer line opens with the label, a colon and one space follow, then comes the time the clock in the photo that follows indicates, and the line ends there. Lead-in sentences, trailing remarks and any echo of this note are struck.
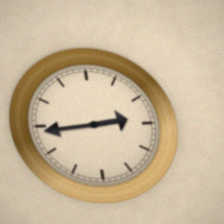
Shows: 2:44
